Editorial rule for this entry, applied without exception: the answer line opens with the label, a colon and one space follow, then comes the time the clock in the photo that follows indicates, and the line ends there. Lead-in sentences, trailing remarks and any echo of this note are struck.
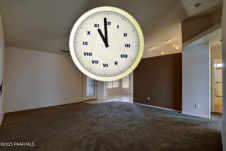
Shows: 10:59
